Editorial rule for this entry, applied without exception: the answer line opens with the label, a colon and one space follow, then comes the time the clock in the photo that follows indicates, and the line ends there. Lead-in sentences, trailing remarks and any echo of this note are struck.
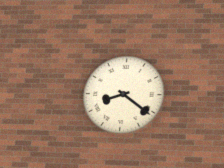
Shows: 8:21
